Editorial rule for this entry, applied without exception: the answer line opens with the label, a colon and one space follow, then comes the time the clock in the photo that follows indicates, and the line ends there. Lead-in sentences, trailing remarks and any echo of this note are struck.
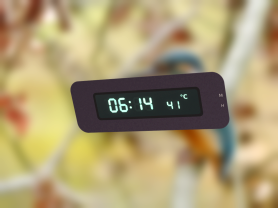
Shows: 6:14
